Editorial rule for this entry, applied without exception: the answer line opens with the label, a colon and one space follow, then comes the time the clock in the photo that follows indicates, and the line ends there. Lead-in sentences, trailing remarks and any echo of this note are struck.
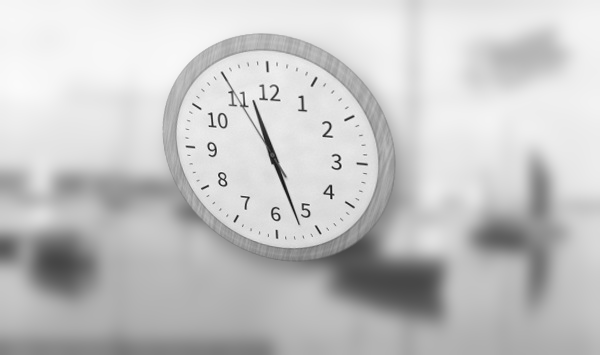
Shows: 11:26:55
